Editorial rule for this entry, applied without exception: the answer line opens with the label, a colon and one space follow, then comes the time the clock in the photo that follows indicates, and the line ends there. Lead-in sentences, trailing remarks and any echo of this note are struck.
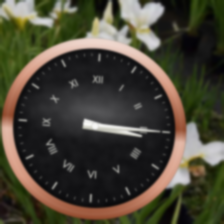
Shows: 3:15
